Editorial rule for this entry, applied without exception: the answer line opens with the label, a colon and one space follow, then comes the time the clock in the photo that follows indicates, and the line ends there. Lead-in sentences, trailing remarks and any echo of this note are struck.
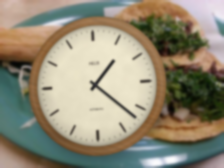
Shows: 1:22
